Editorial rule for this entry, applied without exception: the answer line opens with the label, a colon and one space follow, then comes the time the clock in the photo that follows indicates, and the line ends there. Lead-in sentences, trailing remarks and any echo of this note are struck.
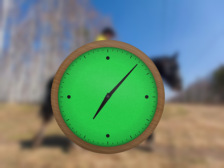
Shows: 7:07
